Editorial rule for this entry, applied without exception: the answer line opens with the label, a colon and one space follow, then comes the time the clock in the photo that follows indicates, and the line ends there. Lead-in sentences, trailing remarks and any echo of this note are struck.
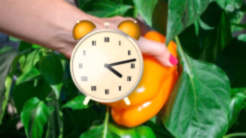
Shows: 4:13
